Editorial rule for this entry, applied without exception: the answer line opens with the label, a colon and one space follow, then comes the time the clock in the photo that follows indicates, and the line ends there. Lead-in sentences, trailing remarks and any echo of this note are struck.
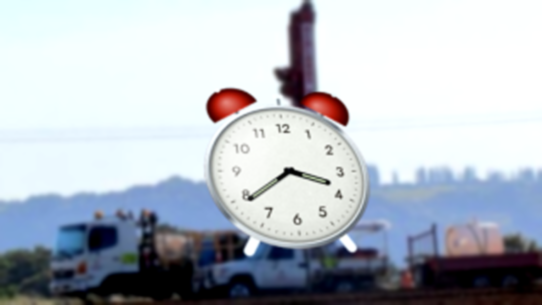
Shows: 3:39
